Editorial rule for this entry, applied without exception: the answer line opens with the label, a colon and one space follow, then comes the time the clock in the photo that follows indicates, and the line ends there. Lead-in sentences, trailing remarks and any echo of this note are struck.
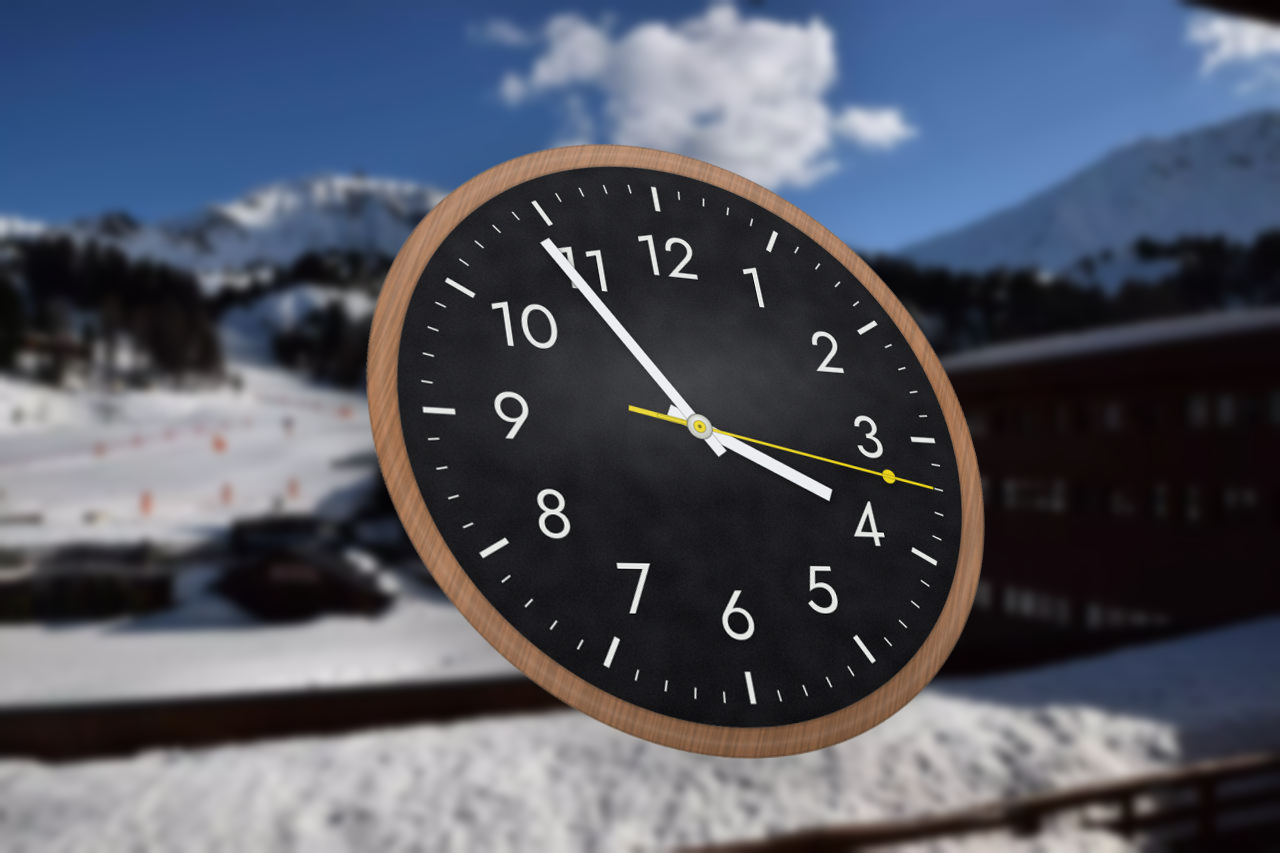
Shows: 3:54:17
